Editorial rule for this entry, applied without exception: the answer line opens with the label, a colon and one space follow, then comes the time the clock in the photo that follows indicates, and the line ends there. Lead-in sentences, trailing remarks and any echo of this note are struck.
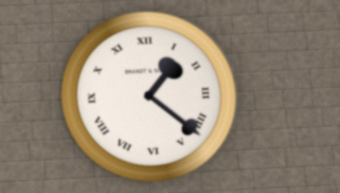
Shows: 1:22
